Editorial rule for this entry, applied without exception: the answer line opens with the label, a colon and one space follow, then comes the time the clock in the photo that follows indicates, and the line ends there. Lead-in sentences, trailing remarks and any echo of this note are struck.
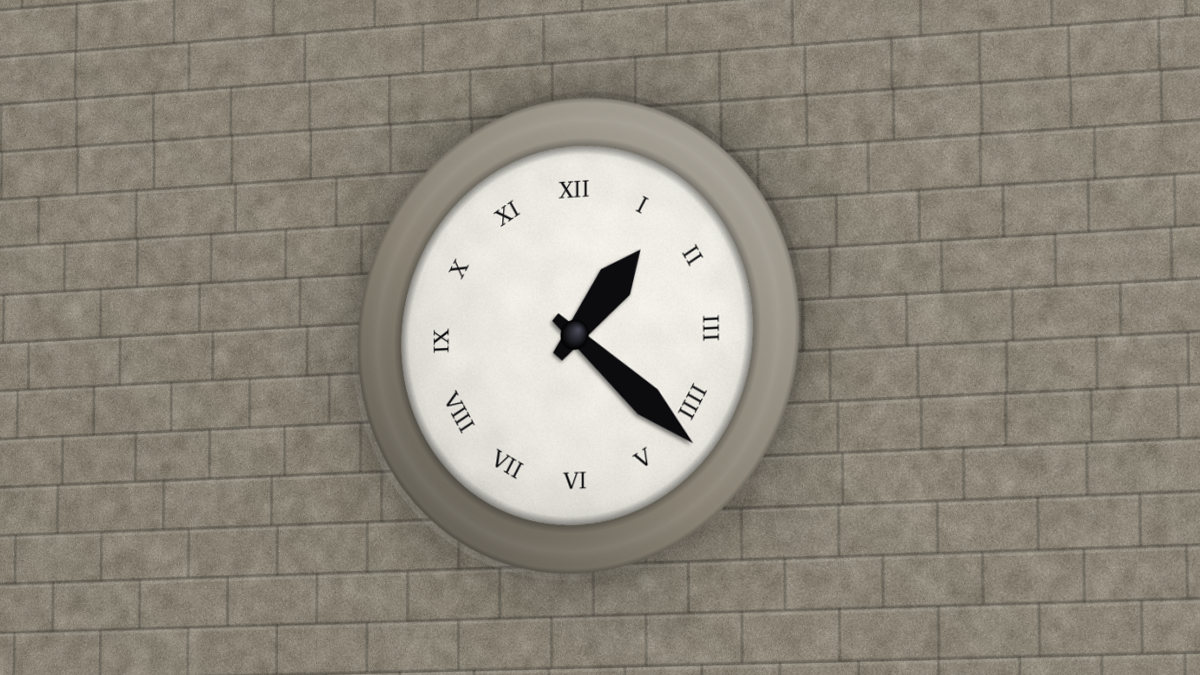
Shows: 1:22
